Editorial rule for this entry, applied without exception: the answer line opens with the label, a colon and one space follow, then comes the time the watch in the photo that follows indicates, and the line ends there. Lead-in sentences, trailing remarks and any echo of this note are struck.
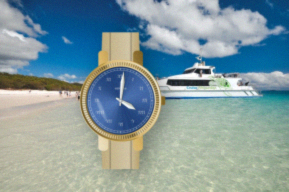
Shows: 4:01
